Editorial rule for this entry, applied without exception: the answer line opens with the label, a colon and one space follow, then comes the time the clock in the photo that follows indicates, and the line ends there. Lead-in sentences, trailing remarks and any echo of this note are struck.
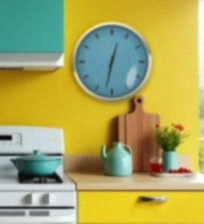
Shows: 12:32
